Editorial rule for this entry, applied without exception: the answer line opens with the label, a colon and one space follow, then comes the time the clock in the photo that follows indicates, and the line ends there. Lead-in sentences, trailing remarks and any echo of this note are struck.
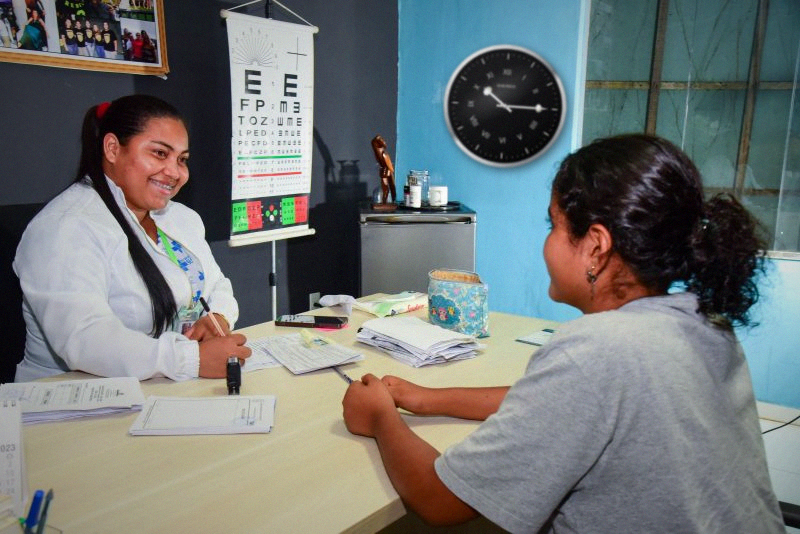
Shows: 10:15
